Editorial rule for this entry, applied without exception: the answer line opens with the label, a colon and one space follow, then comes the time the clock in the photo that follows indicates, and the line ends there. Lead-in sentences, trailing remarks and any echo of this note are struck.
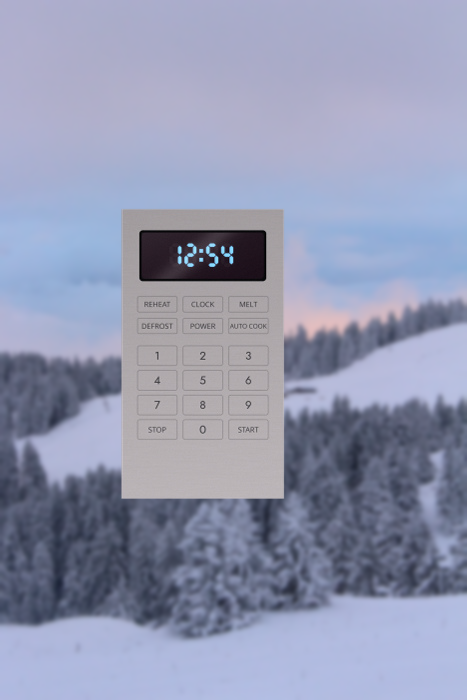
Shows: 12:54
